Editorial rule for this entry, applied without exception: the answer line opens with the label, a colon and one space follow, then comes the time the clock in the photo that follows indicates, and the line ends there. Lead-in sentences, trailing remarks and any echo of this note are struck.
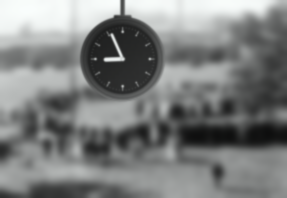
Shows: 8:56
